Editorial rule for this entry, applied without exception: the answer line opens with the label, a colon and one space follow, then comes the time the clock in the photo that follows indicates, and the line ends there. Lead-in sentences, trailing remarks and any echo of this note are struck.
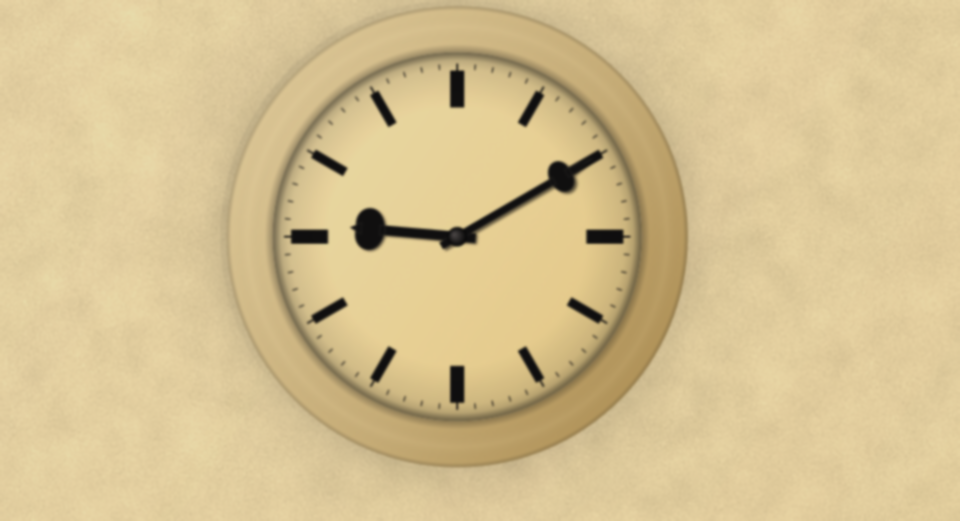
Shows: 9:10
